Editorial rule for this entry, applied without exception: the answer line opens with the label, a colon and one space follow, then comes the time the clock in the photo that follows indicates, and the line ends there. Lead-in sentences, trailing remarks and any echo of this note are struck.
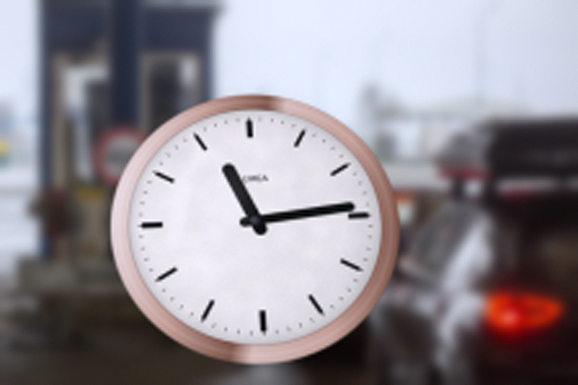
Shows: 11:14
